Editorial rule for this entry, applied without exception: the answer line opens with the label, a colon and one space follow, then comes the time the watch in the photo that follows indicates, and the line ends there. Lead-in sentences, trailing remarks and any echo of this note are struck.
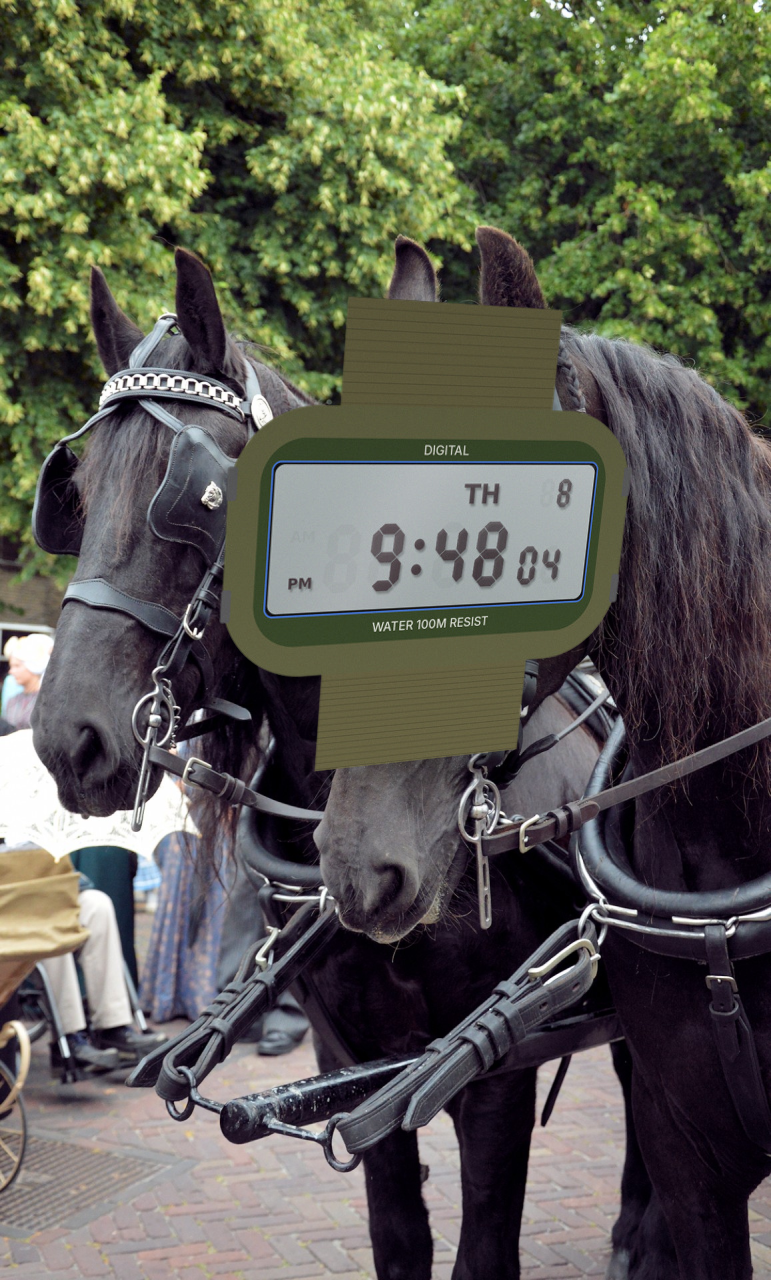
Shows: 9:48:04
